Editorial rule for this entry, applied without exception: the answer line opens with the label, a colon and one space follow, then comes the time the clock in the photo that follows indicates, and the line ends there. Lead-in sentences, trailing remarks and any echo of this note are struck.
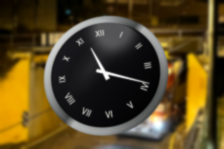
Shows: 11:19
